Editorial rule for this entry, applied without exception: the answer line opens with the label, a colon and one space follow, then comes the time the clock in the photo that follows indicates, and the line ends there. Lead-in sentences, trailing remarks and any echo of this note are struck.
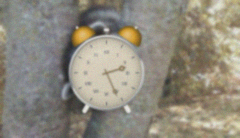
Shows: 2:26
